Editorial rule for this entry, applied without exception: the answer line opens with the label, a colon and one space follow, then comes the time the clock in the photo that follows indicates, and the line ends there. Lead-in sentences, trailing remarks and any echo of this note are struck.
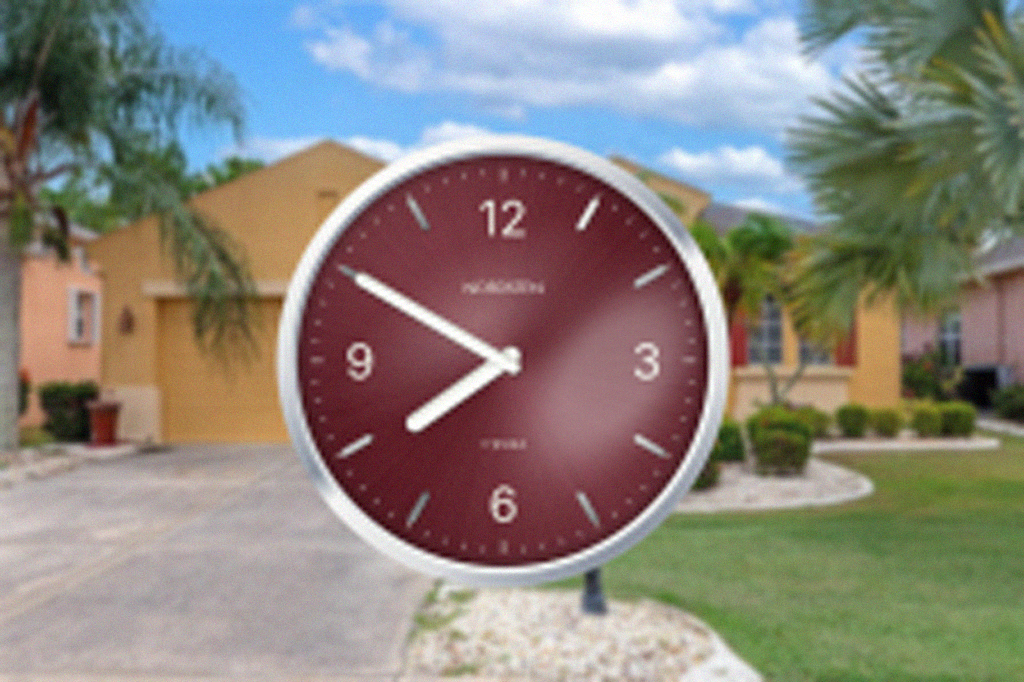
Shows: 7:50
